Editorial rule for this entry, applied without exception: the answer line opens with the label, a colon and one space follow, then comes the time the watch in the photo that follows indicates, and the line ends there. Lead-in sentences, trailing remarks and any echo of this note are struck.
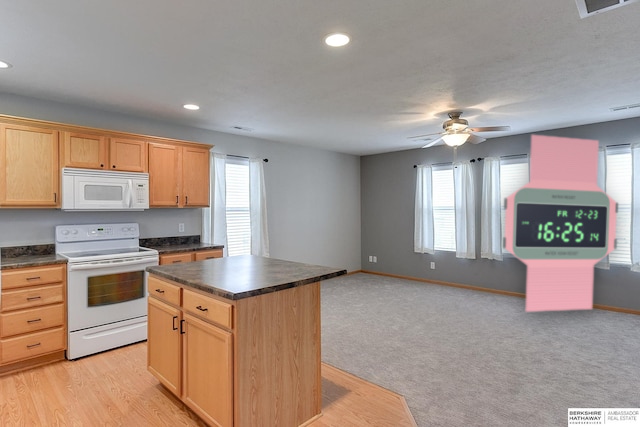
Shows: 16:25:14
